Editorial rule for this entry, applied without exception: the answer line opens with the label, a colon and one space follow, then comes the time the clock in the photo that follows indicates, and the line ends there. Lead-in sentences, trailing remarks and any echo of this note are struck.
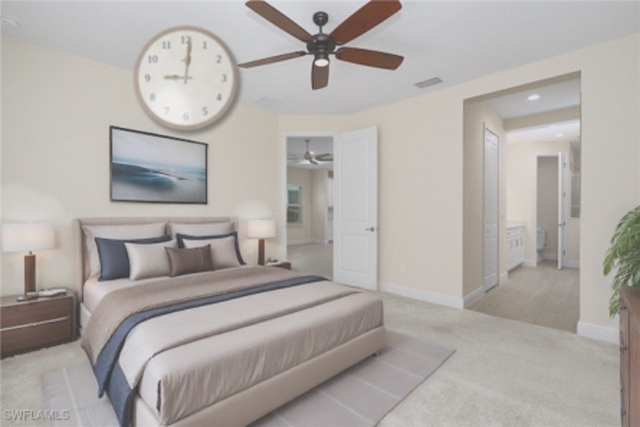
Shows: 9:01
